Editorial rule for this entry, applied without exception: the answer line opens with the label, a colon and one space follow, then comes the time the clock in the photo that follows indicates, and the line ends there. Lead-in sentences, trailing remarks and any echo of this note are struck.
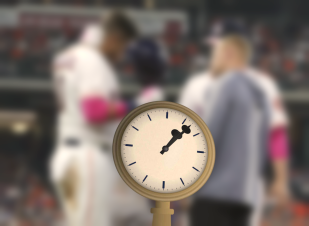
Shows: 1:07
